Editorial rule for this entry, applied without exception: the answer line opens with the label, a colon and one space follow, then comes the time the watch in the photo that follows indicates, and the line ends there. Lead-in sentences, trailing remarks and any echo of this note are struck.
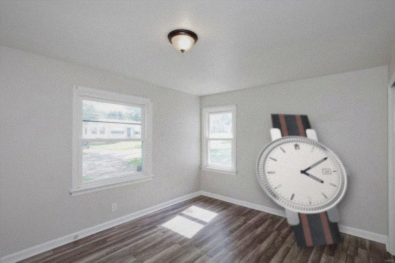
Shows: 4:10
